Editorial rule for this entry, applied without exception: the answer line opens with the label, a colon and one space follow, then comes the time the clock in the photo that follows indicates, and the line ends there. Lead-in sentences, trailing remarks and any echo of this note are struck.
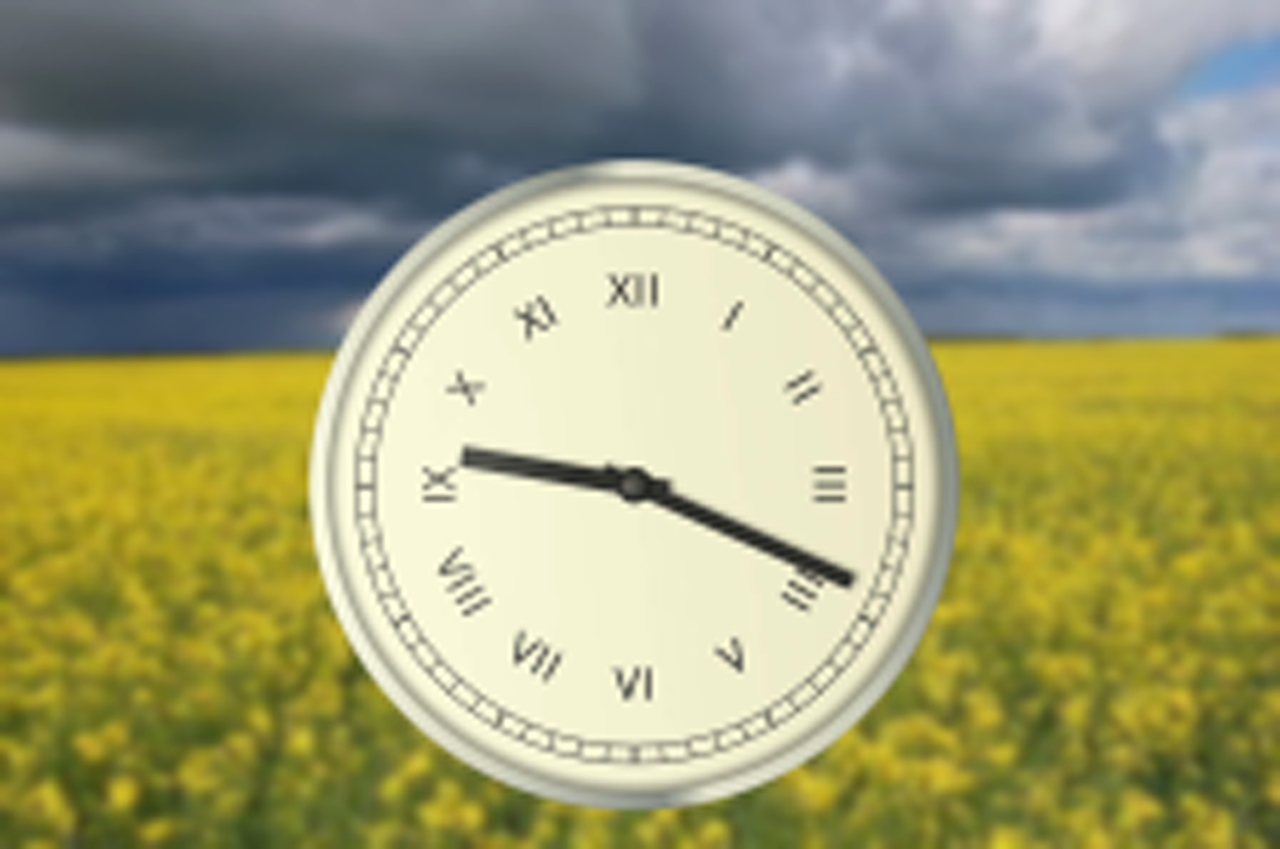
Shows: 9:19
